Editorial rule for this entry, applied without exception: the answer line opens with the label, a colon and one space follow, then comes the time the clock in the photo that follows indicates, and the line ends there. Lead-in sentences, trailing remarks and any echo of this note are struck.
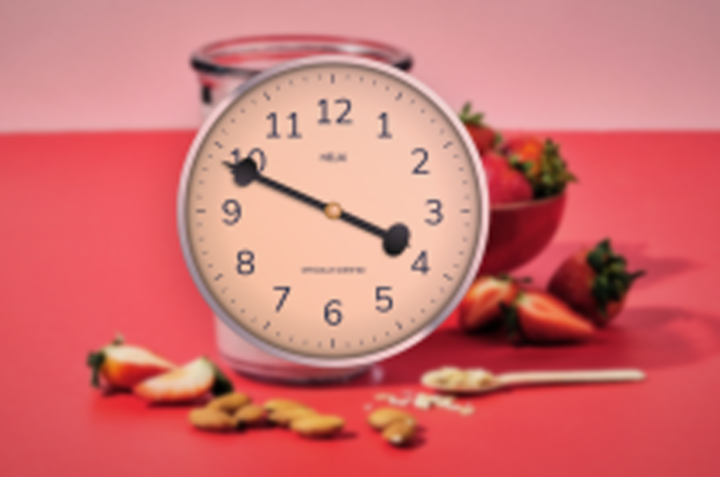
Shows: 3:49
